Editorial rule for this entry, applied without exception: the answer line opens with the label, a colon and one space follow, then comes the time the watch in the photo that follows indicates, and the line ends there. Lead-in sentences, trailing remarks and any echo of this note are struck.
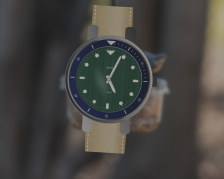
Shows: 5:04
